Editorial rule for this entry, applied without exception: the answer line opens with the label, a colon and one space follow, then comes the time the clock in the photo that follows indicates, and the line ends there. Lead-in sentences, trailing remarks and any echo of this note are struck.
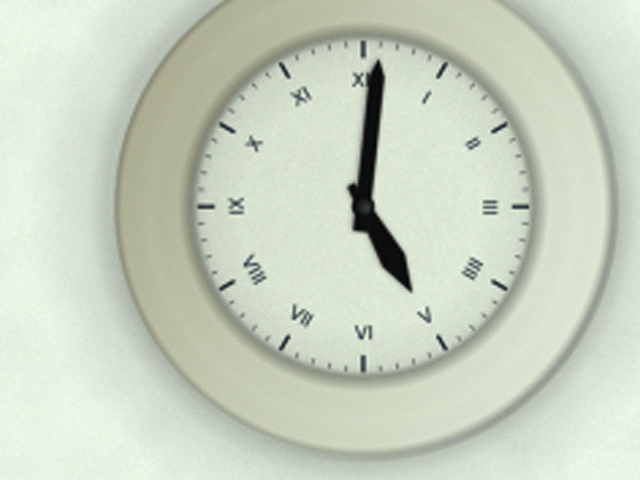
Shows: 5:01
